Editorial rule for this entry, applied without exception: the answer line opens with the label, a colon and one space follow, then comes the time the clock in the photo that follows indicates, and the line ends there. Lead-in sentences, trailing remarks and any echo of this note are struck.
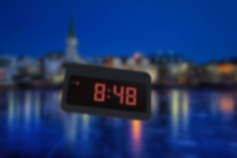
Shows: 8:48
